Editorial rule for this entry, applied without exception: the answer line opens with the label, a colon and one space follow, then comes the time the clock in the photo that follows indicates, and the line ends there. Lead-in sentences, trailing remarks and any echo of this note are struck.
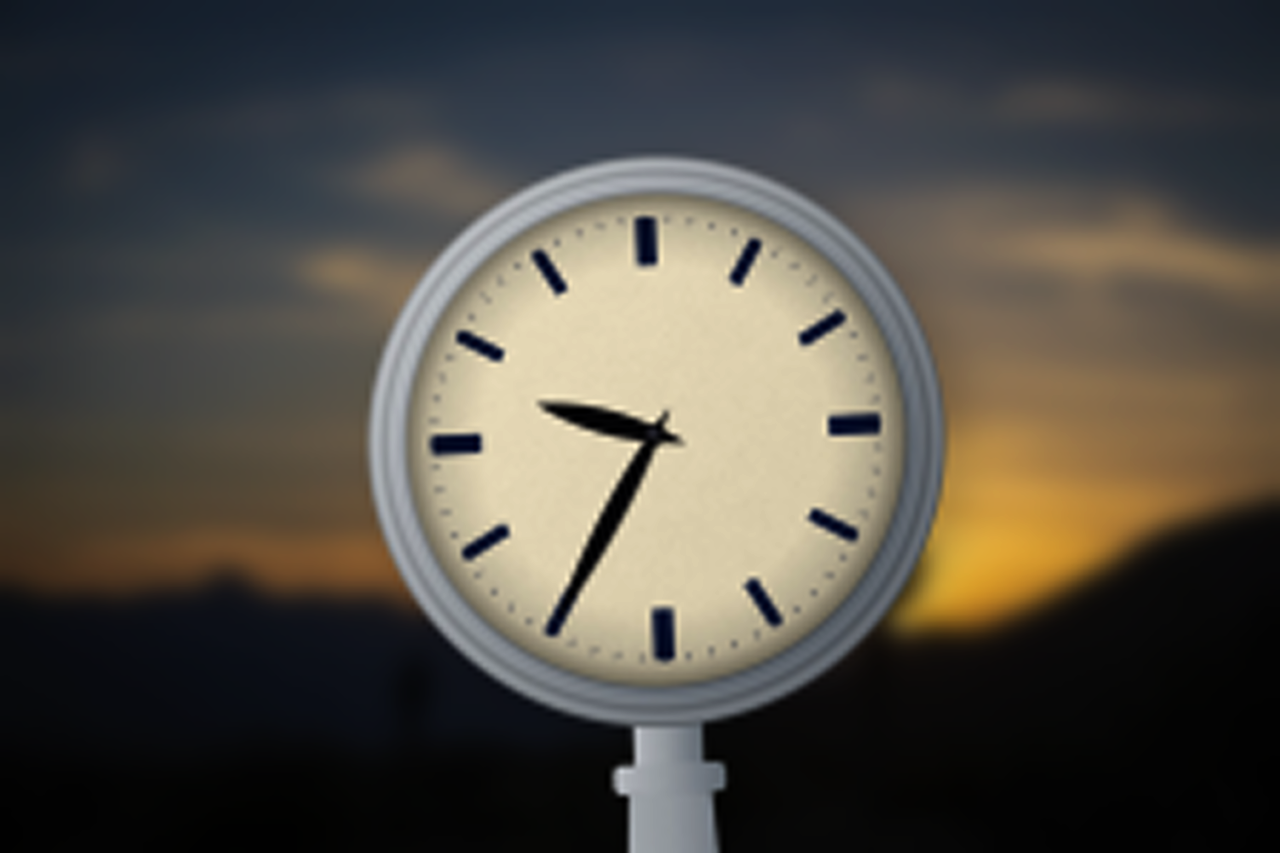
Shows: 9:35
